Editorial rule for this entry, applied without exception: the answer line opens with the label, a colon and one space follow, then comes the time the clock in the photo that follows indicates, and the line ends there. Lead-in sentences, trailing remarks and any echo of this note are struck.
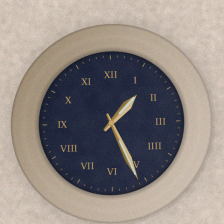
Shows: 1:26
